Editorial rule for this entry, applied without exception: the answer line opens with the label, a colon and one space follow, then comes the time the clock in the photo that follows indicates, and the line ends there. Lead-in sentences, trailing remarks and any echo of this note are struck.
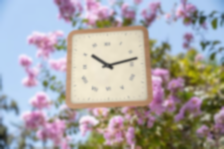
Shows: 10:13
